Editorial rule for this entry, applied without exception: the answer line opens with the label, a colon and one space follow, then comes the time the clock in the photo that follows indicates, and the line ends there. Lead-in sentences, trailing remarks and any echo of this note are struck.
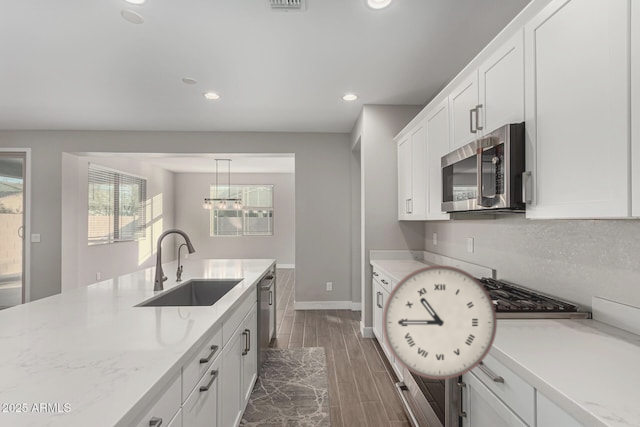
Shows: 10:45
